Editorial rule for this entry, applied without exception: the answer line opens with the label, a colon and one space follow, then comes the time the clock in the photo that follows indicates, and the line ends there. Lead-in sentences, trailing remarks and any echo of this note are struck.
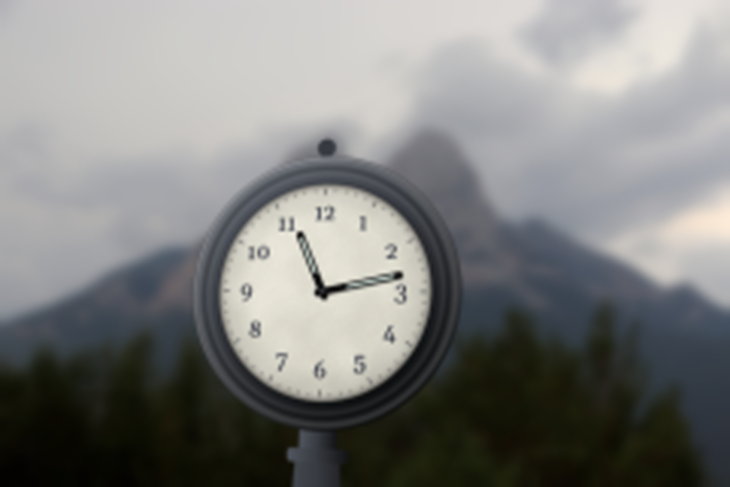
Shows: 11:13
